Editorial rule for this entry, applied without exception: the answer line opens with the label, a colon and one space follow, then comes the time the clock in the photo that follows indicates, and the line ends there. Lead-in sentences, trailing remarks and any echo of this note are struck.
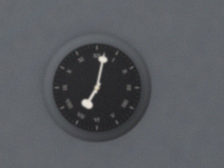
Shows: 7:02
